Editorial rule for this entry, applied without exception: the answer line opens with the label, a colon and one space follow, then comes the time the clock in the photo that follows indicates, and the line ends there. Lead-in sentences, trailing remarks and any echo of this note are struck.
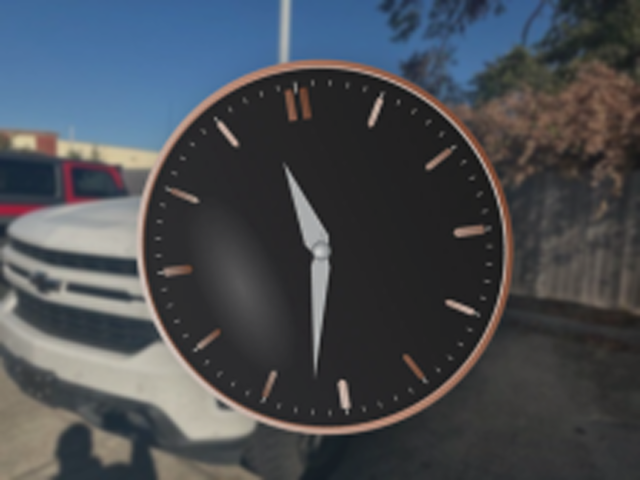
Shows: 11:32
